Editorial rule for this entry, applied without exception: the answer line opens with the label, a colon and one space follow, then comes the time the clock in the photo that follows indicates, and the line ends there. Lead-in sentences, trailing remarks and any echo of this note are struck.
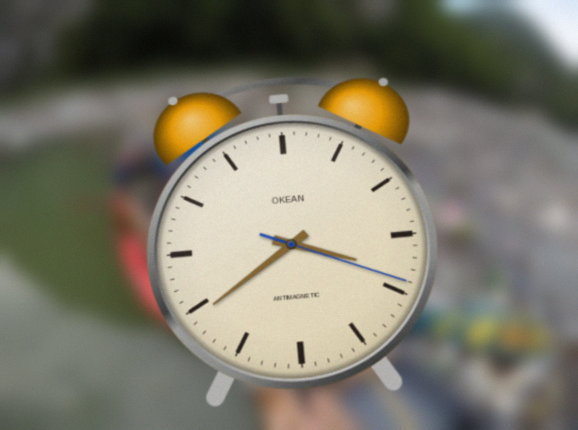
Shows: 3:39:19
